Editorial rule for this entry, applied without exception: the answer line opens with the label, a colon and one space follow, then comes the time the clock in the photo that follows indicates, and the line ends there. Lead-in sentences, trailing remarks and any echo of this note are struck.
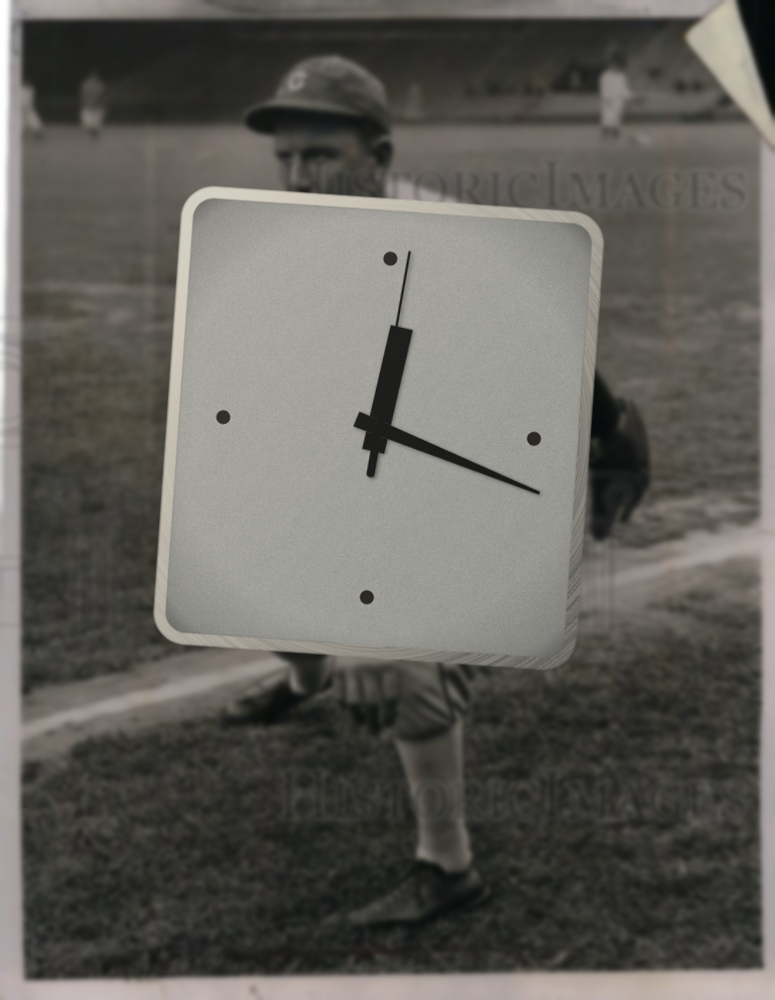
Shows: 12:18:01
